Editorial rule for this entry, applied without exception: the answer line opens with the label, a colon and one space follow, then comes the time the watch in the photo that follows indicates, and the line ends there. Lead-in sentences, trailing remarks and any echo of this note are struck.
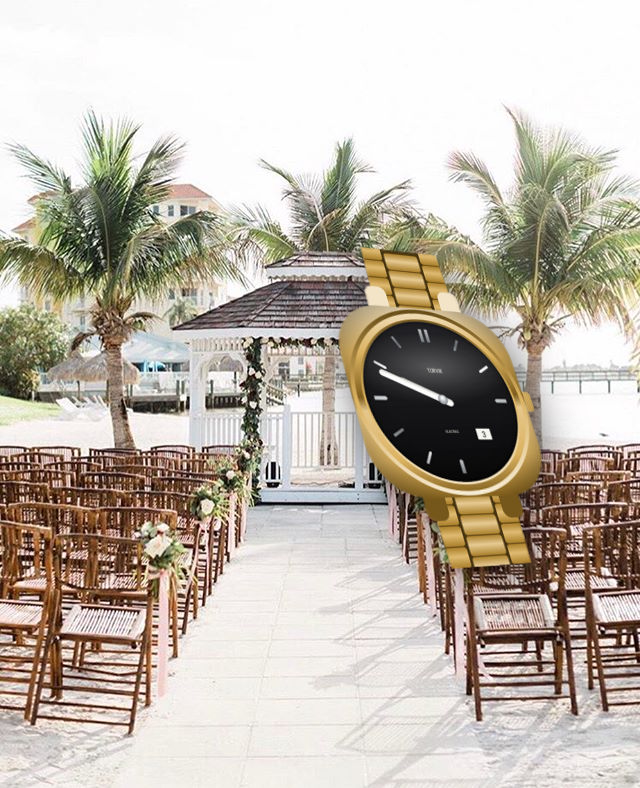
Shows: 9:49
